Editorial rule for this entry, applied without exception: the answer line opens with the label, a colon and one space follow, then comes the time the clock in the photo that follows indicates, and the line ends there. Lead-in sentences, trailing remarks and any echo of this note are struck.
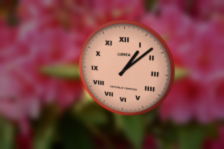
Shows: 1:08
